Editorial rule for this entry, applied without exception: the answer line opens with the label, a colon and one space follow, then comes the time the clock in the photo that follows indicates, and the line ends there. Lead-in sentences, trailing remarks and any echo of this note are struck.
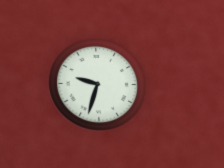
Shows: 9:33
